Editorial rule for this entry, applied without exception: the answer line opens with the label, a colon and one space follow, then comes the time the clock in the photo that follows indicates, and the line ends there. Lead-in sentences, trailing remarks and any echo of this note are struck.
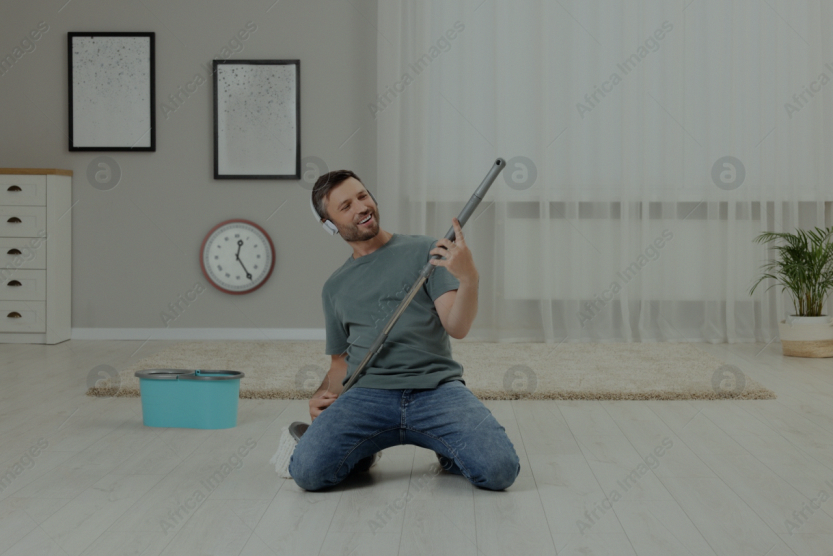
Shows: 12:25
